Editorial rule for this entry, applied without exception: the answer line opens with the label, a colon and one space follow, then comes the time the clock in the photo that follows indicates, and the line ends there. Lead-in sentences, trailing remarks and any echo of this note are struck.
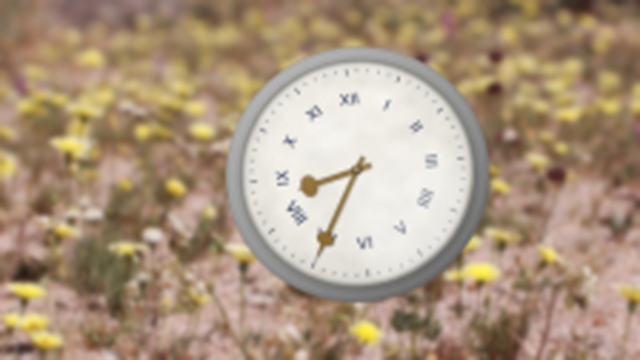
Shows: 8:35
